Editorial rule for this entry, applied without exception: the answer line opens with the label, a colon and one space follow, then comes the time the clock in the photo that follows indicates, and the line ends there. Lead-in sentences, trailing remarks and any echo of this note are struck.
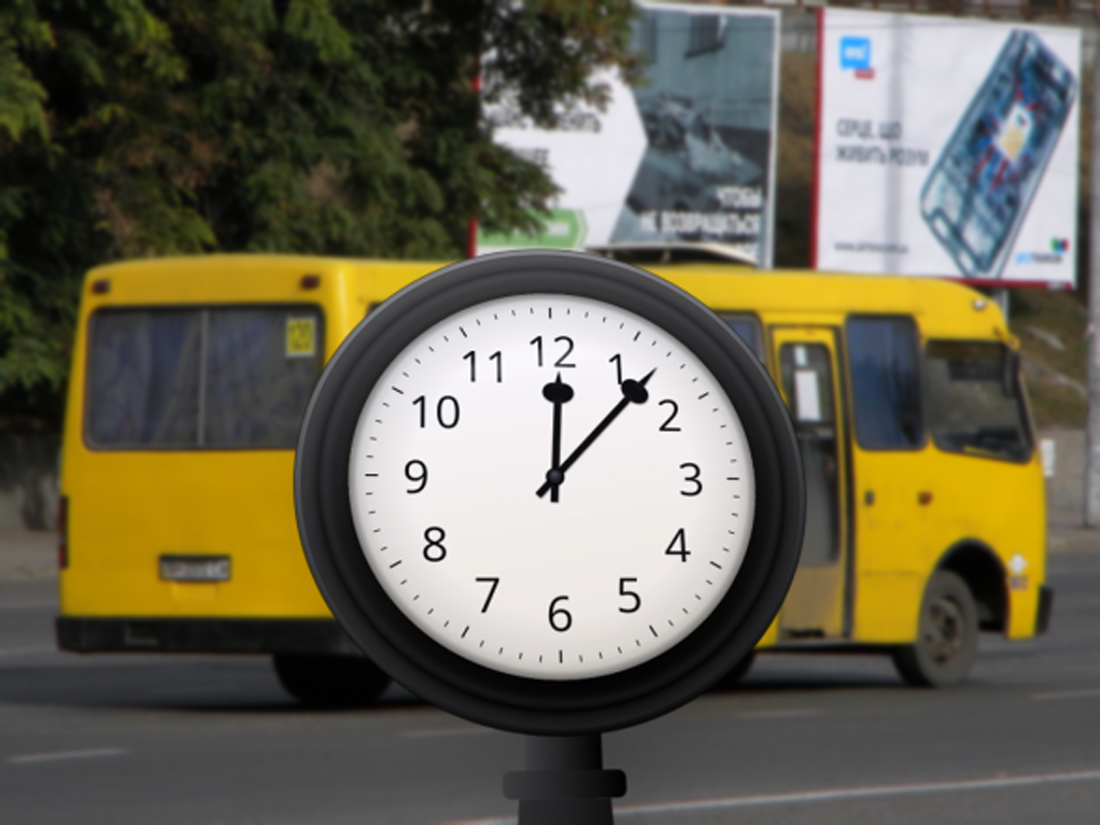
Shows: 12:07
